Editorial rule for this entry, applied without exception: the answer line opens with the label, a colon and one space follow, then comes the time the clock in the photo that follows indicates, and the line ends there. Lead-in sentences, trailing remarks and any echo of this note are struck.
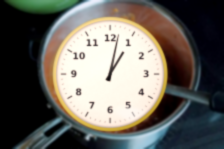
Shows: 1:02
